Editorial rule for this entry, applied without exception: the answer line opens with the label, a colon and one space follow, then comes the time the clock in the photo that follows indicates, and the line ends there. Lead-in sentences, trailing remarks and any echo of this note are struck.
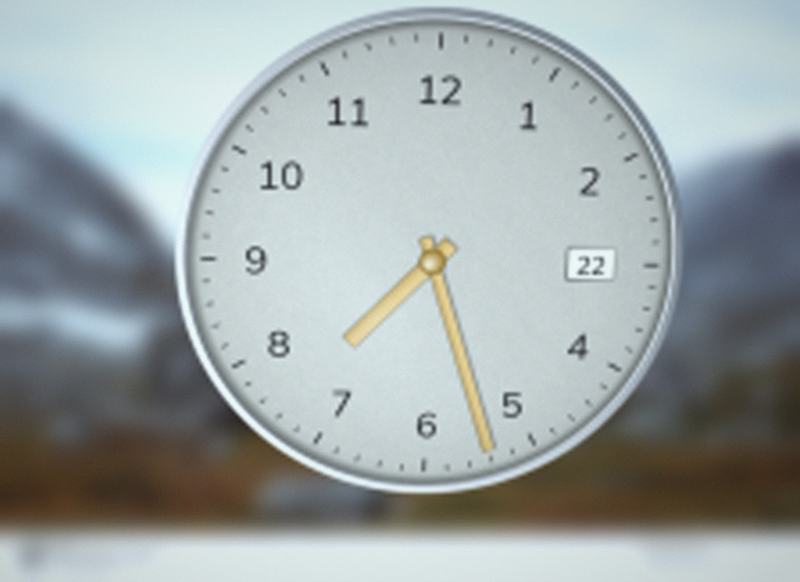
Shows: 7:27
